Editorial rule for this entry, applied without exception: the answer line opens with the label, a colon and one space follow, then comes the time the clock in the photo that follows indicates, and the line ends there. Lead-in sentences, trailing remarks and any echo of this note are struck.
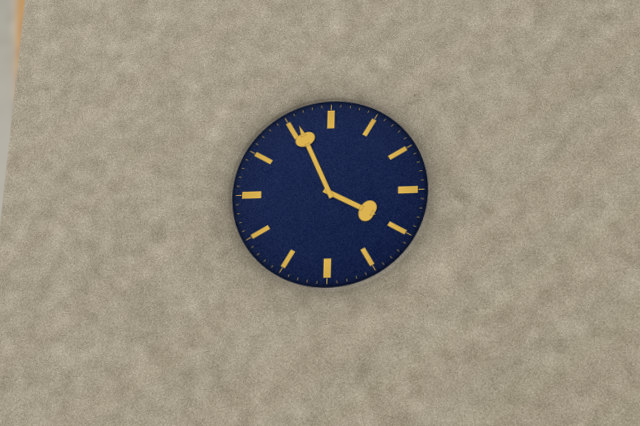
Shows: 3:56
